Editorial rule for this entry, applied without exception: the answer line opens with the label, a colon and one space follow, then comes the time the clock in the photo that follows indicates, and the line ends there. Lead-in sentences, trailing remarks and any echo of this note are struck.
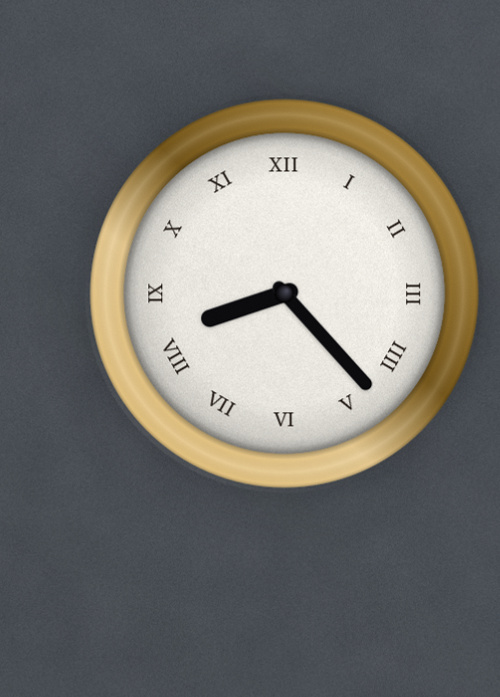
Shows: 8:23
